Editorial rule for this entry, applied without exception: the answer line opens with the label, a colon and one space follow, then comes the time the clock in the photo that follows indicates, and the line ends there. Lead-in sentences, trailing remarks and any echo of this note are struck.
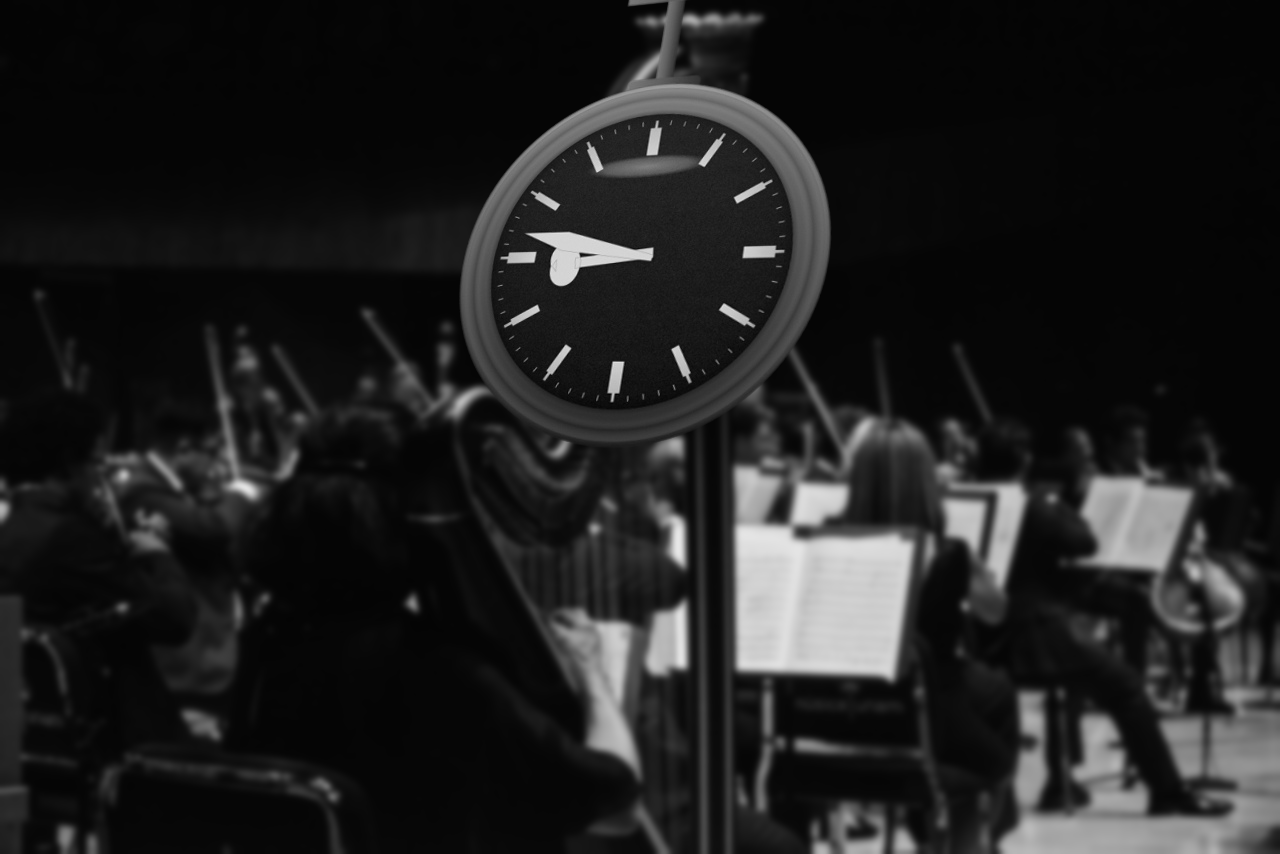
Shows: 8:47
